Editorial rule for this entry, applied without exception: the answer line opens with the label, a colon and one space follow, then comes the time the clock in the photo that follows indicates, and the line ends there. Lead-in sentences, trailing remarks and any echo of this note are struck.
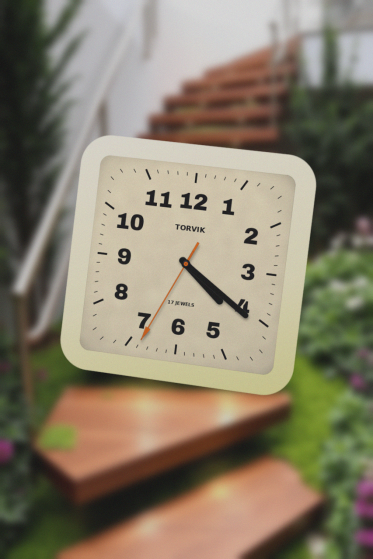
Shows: 4:20:34
